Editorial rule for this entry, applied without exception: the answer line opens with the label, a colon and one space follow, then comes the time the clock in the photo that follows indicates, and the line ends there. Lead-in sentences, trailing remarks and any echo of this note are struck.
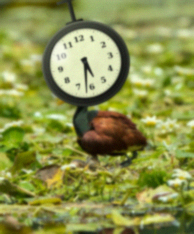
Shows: 5:32
